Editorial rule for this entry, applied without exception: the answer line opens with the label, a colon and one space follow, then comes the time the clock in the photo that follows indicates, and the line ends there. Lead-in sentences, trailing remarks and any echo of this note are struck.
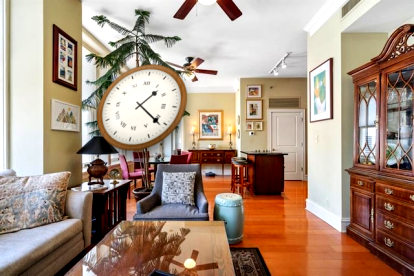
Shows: 1:21
